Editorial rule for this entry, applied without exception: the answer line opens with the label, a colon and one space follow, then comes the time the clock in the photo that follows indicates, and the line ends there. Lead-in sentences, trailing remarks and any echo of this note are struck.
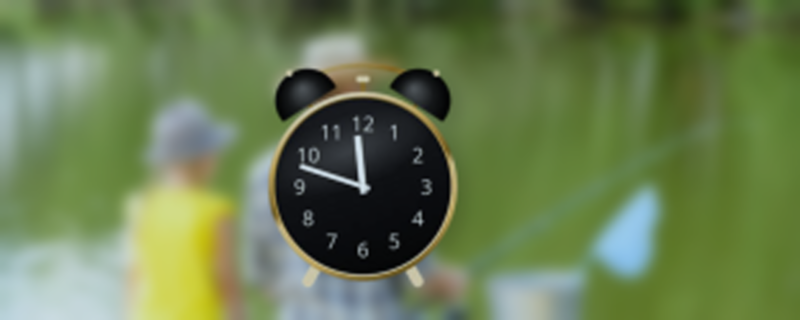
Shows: 11:48
